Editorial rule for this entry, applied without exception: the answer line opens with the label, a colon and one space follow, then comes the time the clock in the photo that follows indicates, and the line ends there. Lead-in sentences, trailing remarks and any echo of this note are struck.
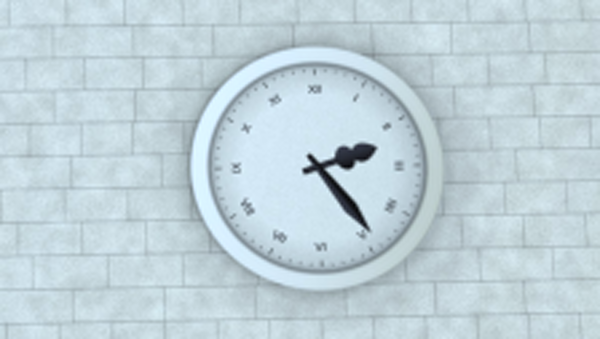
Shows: 2:24
